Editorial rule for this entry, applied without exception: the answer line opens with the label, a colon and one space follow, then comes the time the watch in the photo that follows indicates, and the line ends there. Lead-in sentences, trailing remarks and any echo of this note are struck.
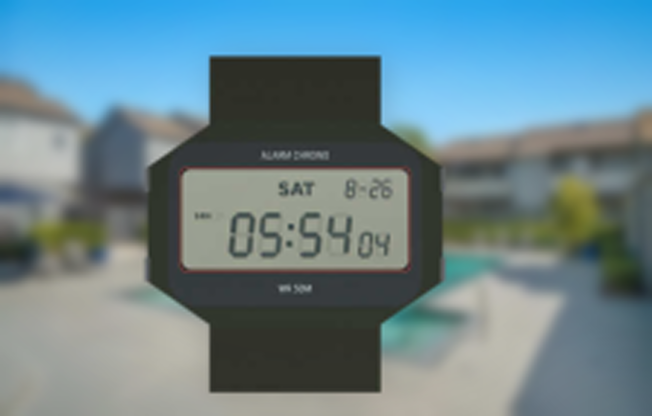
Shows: 5:54:04
